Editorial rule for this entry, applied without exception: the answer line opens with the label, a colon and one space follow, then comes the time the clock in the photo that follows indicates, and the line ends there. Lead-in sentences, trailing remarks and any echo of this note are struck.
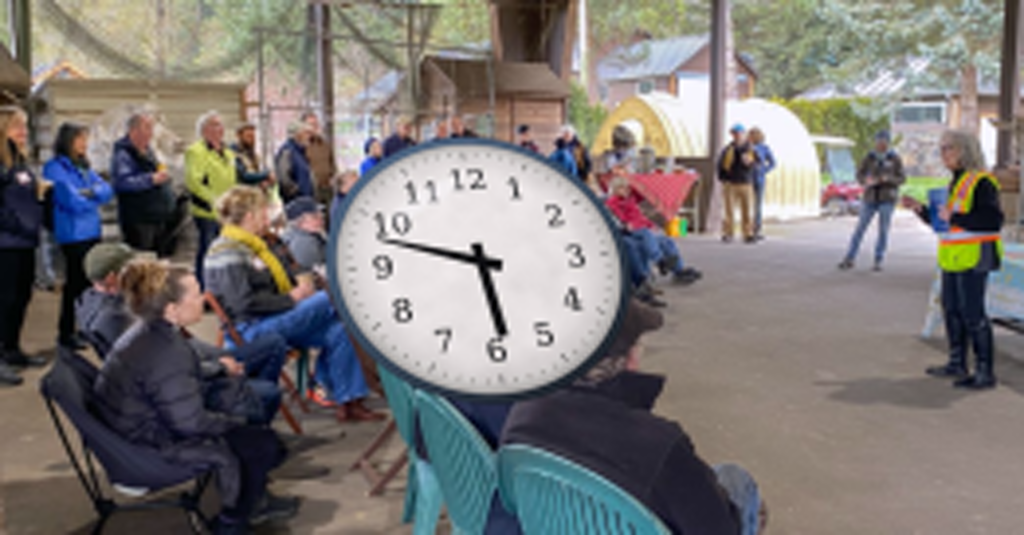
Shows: 5:48
